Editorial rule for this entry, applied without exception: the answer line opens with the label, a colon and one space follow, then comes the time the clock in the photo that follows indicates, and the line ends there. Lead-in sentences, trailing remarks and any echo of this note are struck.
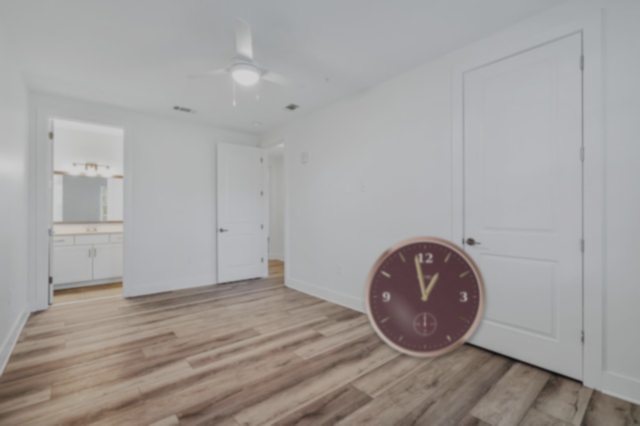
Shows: 12:58
